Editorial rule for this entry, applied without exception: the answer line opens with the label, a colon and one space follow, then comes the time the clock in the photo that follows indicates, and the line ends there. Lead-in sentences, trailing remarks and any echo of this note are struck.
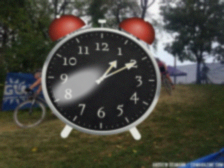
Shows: 1:10
